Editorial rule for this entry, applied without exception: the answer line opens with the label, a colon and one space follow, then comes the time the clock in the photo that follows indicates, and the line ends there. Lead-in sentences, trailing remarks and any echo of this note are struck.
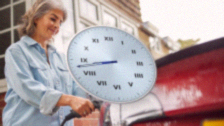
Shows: 8:43
